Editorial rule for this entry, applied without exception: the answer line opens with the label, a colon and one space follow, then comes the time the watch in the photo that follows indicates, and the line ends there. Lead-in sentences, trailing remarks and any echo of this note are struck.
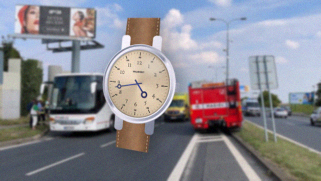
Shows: 4:43
